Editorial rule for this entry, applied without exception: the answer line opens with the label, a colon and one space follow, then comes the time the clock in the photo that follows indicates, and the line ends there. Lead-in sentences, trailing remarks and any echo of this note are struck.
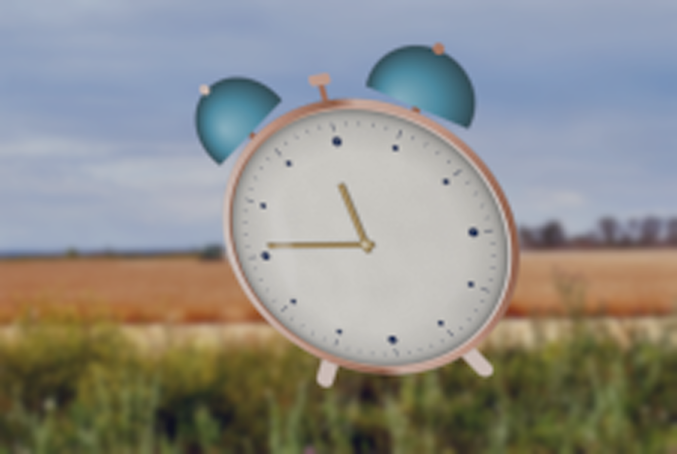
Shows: 11:46
